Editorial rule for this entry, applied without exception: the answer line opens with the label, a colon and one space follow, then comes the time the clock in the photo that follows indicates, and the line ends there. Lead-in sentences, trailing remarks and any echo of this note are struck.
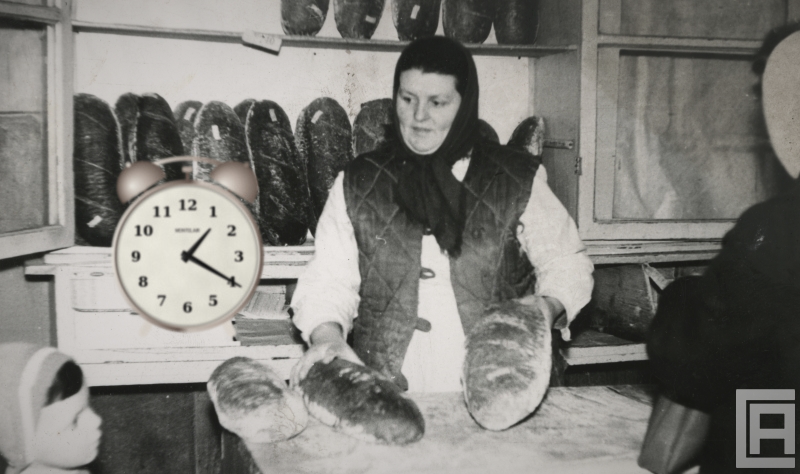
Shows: 1:20
